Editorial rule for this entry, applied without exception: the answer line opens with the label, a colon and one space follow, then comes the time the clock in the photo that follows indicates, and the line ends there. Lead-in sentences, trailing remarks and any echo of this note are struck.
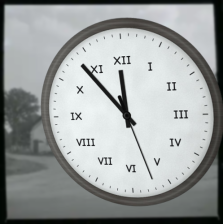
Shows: 11:53:27
